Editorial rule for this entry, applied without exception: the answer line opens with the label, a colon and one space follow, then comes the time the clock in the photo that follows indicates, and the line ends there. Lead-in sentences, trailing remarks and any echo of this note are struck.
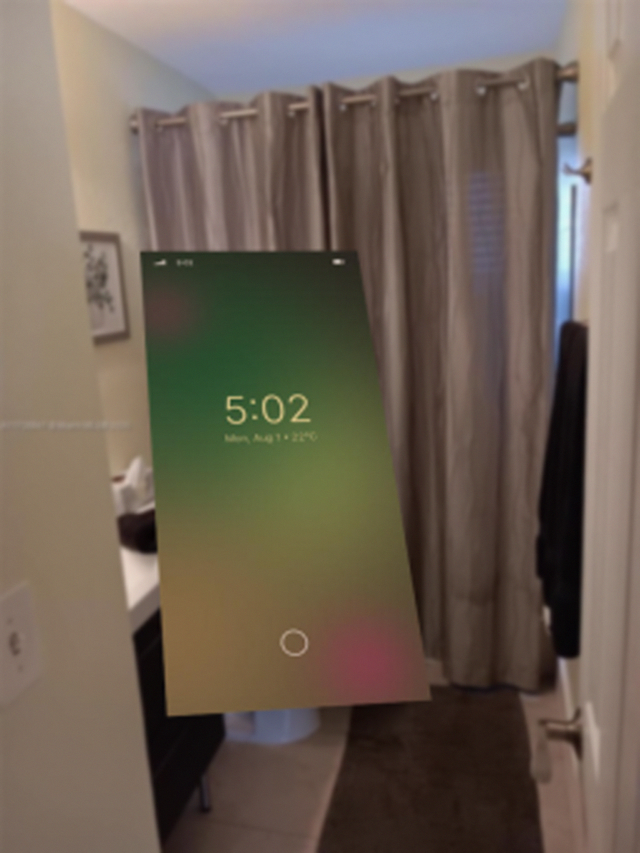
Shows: 5:02
